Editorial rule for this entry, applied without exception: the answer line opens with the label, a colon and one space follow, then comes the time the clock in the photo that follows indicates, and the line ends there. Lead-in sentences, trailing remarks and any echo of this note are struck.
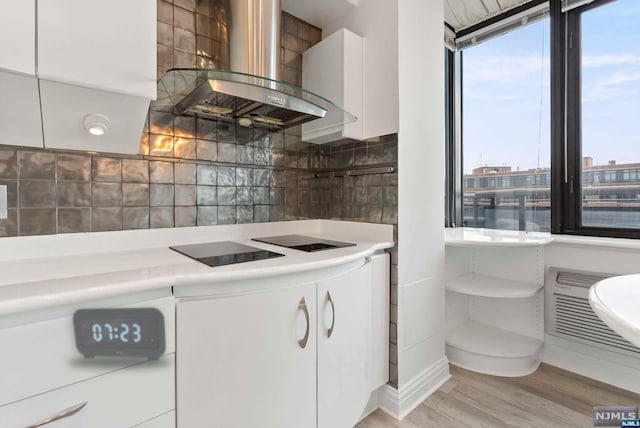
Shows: 7:23
